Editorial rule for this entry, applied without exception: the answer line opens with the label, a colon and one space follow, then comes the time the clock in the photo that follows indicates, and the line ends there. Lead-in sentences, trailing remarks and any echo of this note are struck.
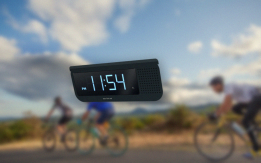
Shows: 11:54
